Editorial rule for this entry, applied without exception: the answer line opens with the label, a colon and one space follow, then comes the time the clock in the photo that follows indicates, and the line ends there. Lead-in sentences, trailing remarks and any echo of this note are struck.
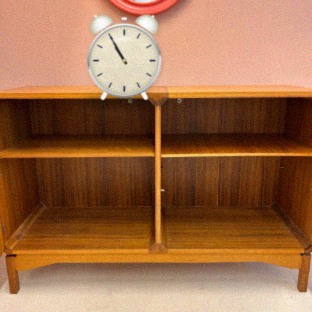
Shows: 10:55
